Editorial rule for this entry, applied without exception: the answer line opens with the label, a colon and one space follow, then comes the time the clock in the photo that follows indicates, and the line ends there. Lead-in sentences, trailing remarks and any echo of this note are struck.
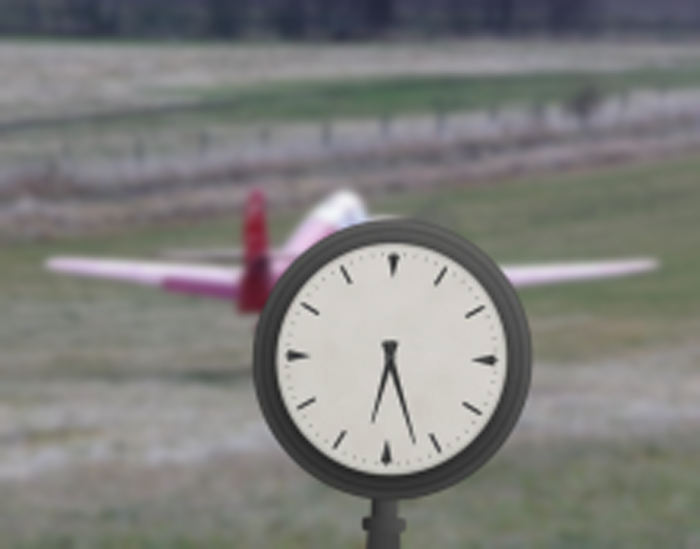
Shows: 6:27
